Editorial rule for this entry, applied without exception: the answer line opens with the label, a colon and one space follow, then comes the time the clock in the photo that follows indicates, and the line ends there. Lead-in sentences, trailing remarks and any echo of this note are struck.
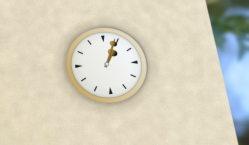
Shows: 1:04
